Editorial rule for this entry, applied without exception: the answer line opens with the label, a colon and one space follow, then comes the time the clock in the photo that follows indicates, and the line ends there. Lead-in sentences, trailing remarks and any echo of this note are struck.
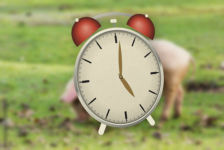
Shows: 5:01
